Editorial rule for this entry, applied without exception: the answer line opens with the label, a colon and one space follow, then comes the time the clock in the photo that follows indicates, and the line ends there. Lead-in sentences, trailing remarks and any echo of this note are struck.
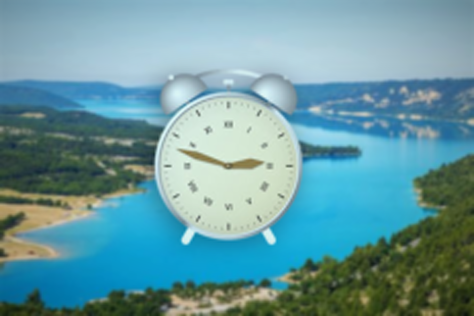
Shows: 2:48
